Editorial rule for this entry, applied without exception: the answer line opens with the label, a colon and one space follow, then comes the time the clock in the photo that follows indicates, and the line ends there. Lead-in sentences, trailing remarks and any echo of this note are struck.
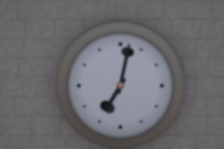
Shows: 7:02
